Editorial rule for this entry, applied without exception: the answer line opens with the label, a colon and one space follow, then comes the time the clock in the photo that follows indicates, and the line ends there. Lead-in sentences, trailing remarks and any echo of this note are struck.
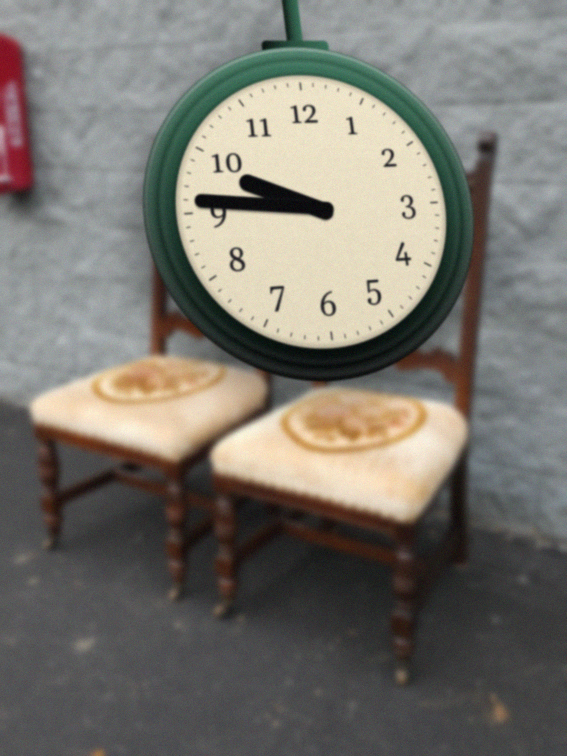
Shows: 9:46
